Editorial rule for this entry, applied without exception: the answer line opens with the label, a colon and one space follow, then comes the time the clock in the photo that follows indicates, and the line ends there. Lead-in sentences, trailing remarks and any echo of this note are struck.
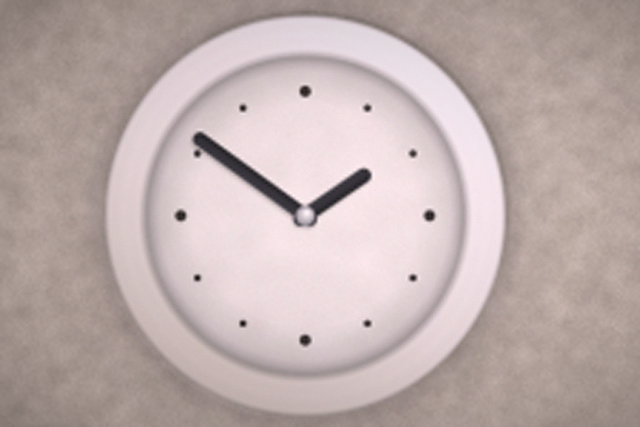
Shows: 1:51
